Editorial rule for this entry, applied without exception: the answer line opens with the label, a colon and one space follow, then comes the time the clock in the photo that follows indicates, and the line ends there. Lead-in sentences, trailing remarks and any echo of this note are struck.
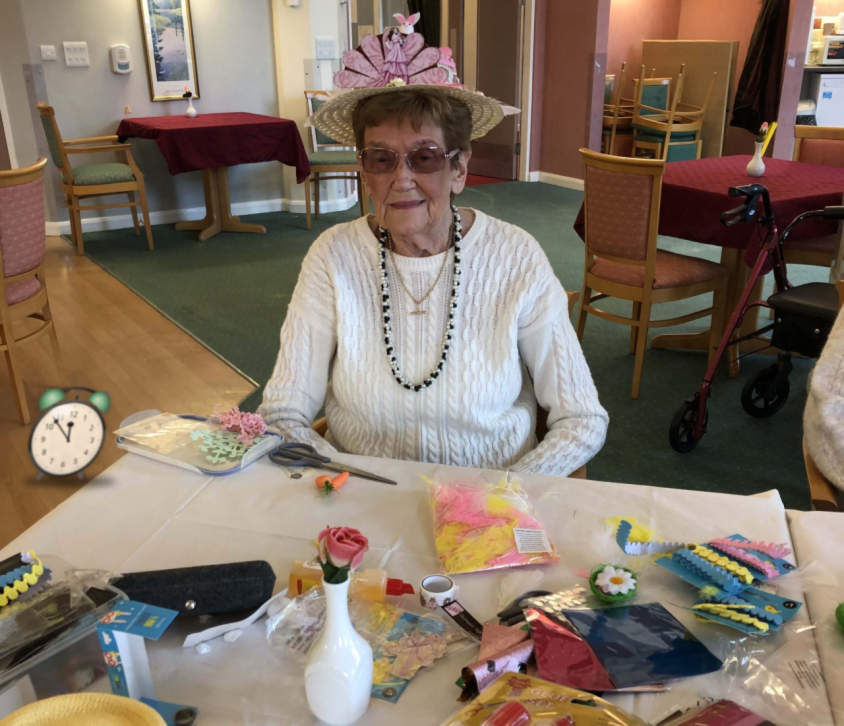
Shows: 11:53
